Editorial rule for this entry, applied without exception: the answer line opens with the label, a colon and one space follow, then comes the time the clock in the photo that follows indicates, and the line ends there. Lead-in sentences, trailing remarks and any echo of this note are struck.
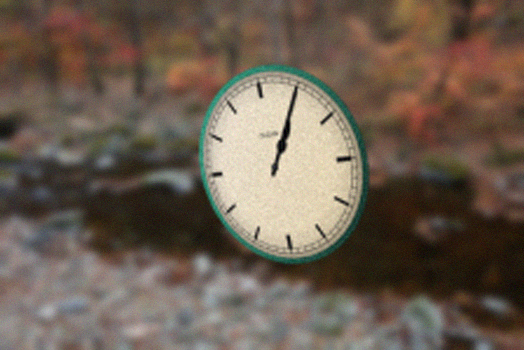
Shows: 1:05
